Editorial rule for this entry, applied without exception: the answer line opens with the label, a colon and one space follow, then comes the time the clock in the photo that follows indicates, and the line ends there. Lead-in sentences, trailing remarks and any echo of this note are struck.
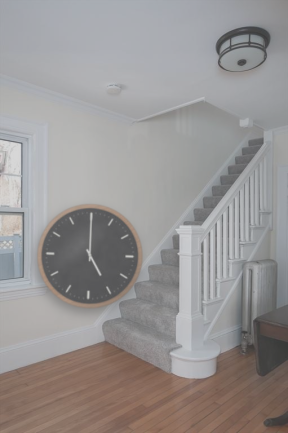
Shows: 5:00
